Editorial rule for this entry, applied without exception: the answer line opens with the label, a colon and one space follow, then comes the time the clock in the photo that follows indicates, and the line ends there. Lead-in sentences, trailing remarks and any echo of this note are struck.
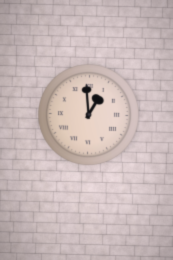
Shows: 12:59
